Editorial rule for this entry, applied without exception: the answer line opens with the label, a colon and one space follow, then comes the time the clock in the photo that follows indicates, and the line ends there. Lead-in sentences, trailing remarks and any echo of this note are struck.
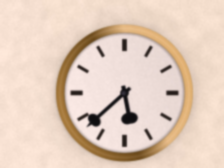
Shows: 5:38
